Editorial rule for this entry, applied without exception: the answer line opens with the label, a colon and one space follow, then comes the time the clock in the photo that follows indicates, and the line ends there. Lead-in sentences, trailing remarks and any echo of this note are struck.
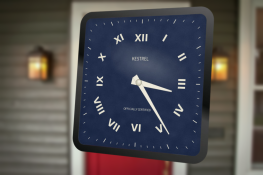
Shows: 3:24
